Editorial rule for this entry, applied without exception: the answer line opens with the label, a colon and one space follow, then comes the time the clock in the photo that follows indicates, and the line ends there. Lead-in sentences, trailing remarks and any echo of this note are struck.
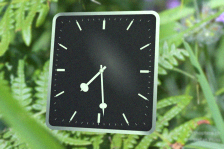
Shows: 7:29
